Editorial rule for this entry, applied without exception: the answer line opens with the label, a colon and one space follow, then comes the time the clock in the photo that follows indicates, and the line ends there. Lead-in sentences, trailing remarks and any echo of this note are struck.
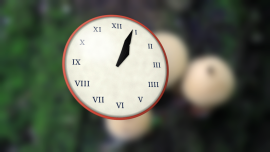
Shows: 1:04
